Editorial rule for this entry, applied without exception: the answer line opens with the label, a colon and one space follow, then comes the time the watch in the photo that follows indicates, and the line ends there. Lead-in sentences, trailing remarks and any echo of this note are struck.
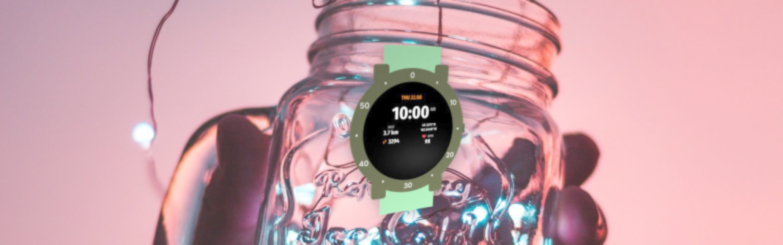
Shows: 10:00
